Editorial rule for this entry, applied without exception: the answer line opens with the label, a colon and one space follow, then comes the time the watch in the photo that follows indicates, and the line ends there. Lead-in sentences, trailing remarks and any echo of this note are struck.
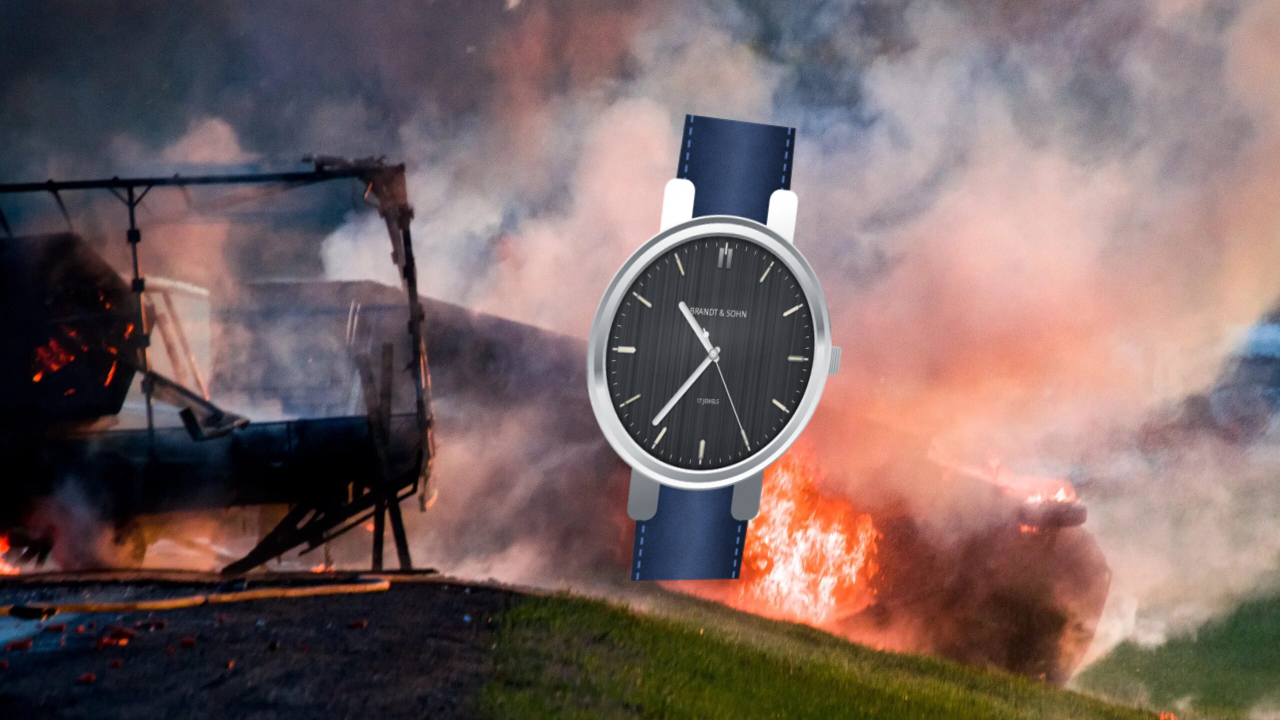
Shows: 10:36:25
